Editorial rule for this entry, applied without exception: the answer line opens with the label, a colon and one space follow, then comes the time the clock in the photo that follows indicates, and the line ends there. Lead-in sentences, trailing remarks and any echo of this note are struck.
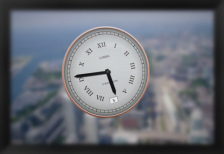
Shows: 5:46
